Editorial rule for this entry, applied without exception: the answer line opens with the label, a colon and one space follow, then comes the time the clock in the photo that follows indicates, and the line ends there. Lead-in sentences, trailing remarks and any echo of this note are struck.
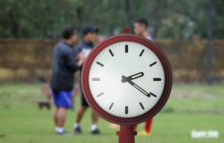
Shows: 2:21
